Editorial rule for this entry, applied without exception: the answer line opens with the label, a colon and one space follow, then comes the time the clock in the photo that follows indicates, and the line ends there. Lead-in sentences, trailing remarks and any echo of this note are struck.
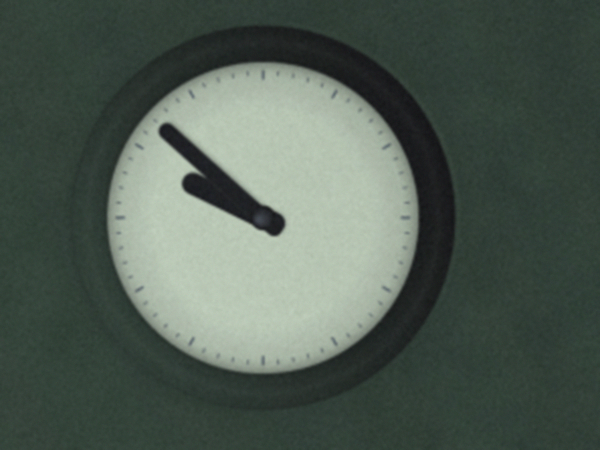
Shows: 9:52
